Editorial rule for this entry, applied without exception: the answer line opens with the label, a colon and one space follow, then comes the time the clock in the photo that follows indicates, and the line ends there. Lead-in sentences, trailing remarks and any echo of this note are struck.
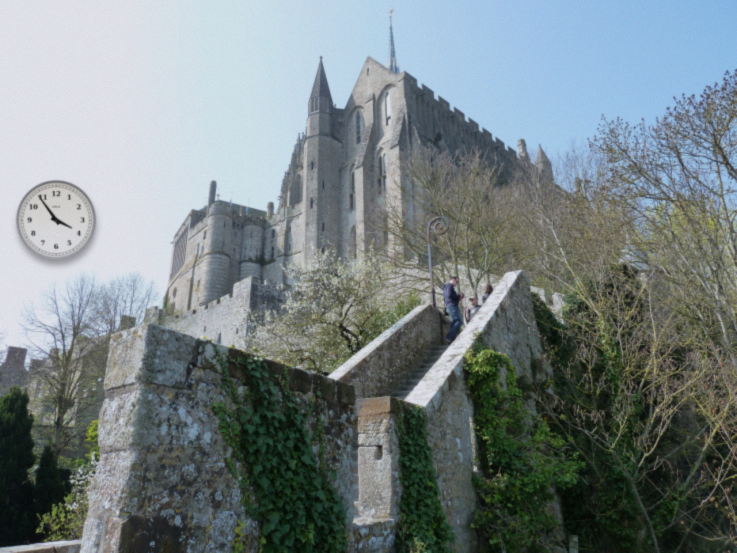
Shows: 3:54
